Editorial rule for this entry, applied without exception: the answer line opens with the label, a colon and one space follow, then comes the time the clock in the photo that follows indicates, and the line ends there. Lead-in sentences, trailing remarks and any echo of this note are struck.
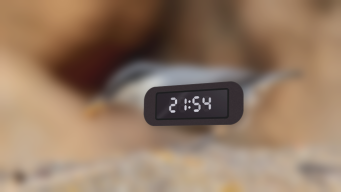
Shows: 21:54
